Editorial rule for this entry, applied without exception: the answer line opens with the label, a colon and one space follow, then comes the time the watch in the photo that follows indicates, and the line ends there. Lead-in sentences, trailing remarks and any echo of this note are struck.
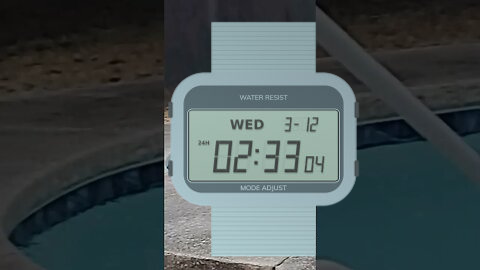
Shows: 2:33:04
